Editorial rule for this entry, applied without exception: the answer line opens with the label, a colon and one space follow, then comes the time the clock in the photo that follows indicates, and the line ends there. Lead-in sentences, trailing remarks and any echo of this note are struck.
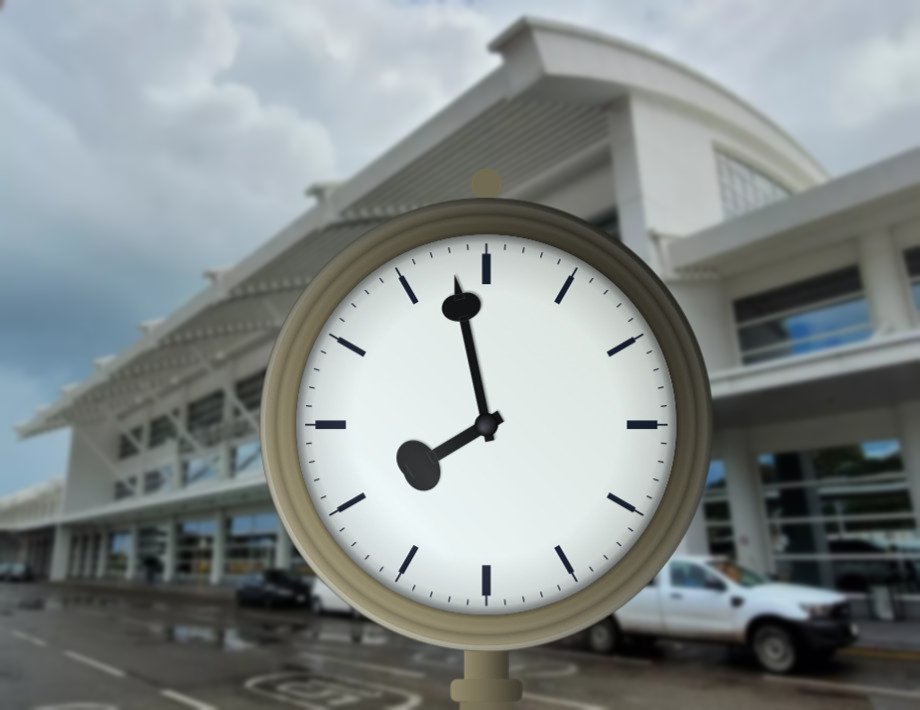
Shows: 7:58
